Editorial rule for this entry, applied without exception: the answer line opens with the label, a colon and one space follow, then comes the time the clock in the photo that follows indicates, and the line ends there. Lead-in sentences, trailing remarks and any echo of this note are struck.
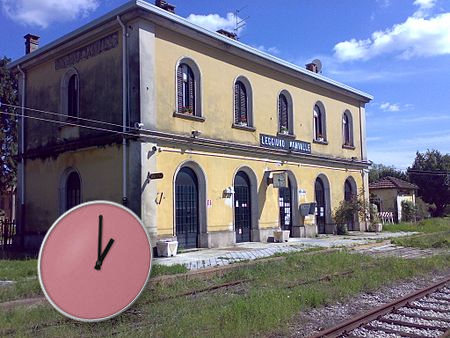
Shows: 1:00
